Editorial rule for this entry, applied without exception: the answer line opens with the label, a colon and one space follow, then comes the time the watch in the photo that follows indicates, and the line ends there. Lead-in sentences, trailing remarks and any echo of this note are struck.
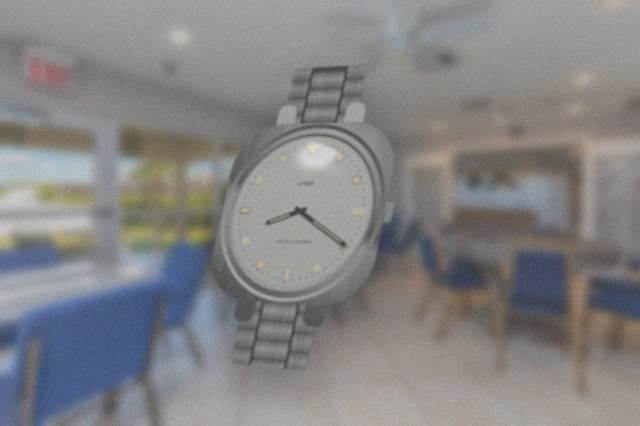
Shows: 8:20
